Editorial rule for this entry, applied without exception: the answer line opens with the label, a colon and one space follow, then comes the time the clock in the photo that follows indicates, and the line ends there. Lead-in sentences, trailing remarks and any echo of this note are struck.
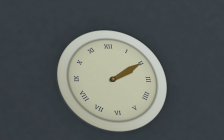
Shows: 2:10
